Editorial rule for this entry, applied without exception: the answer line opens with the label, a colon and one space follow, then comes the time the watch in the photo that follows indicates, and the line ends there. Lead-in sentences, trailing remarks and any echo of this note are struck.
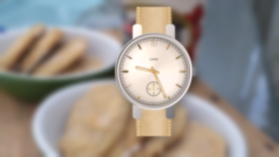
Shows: 9:26
